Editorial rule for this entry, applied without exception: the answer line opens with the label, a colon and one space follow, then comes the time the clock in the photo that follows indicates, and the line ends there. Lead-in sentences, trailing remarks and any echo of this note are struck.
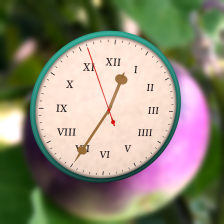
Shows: 12:34:56
